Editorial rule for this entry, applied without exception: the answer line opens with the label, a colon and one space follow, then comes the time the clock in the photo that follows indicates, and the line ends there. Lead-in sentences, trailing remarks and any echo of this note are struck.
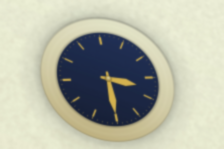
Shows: 3:30
